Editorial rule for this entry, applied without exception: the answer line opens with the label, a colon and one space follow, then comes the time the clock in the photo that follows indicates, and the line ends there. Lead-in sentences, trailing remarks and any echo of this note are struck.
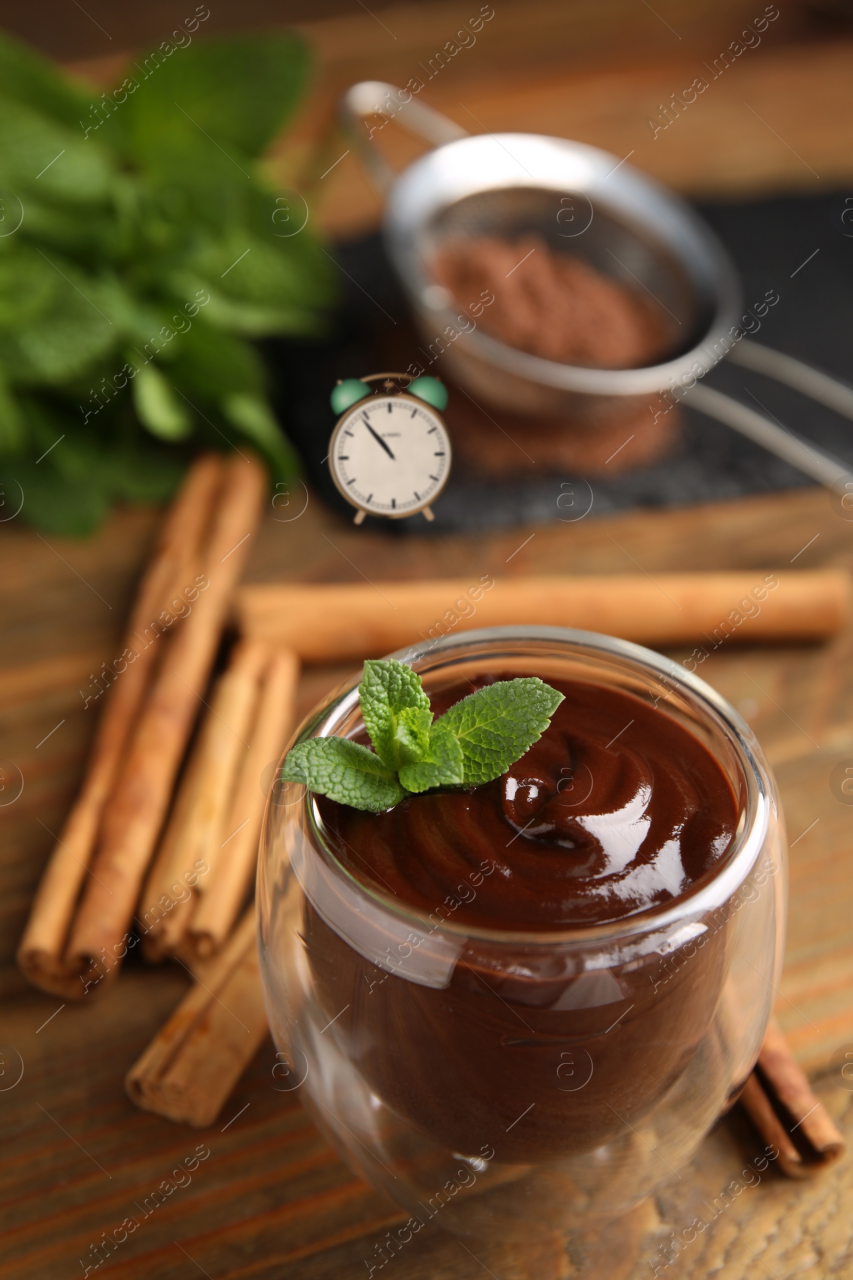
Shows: 10:54
